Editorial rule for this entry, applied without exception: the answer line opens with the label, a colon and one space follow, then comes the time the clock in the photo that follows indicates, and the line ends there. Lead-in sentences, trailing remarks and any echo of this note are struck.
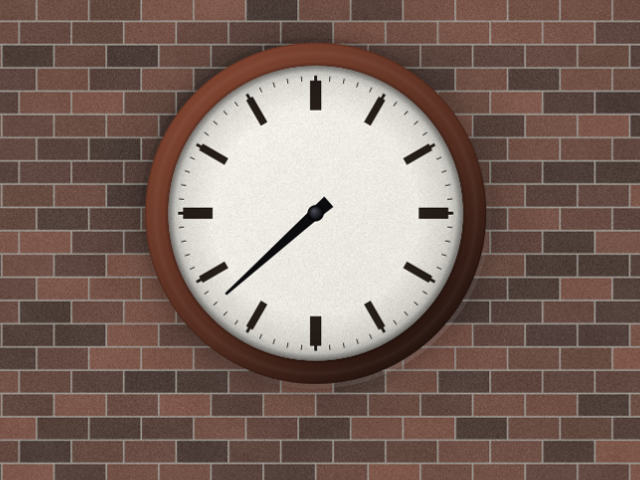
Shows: 7:38
